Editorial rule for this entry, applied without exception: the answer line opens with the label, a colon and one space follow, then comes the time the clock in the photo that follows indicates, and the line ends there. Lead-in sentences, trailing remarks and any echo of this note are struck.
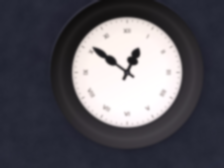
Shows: 12:51
